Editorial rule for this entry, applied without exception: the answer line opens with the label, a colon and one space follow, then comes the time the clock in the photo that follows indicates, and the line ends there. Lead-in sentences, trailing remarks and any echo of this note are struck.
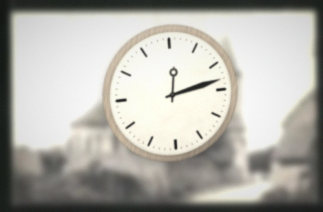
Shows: 12:13
